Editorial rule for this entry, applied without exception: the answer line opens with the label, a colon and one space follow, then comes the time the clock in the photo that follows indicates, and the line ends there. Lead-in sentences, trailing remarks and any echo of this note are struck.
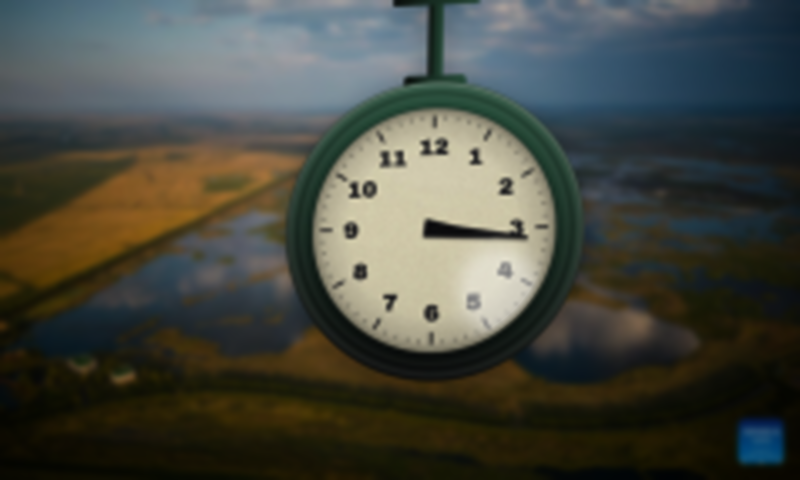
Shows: 3:16
